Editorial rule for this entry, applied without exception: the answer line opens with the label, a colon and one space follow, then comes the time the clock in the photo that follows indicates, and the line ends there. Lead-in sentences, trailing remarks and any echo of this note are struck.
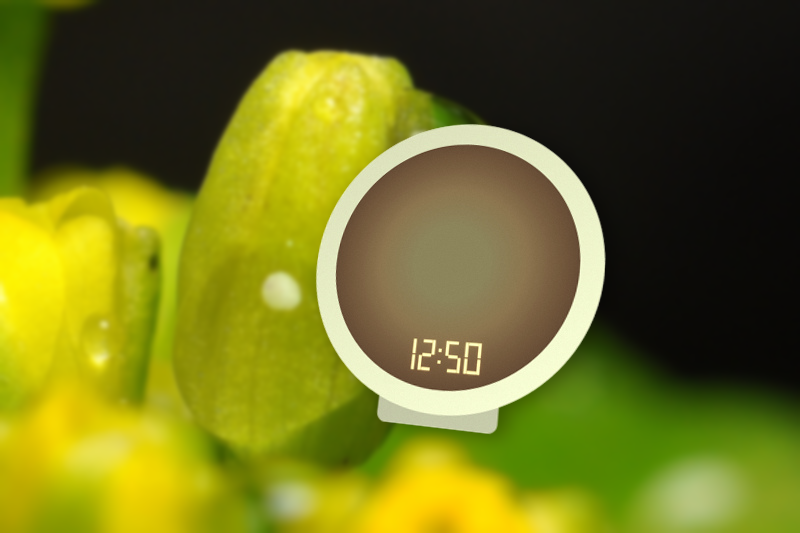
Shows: 12:50
